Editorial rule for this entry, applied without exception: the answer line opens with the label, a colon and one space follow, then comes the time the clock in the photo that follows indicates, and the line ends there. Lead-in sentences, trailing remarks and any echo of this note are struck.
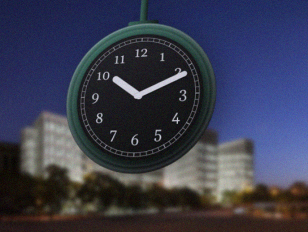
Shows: 10:11
